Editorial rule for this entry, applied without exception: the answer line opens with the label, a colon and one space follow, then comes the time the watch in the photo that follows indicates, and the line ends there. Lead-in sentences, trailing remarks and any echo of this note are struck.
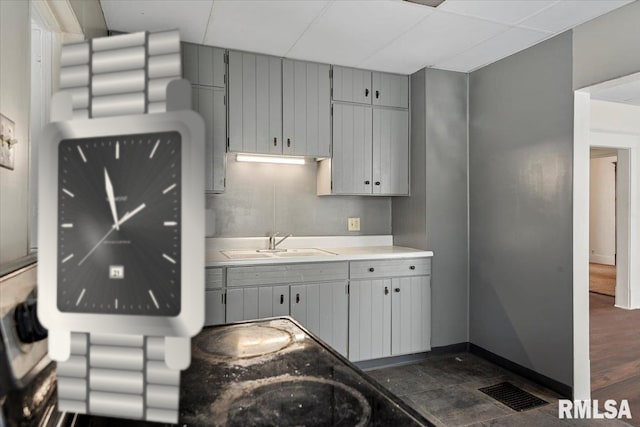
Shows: 1:57:38
